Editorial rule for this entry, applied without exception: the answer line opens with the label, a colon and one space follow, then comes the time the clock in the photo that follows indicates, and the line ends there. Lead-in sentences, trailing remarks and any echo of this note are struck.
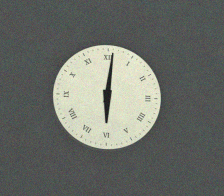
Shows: 6:01
